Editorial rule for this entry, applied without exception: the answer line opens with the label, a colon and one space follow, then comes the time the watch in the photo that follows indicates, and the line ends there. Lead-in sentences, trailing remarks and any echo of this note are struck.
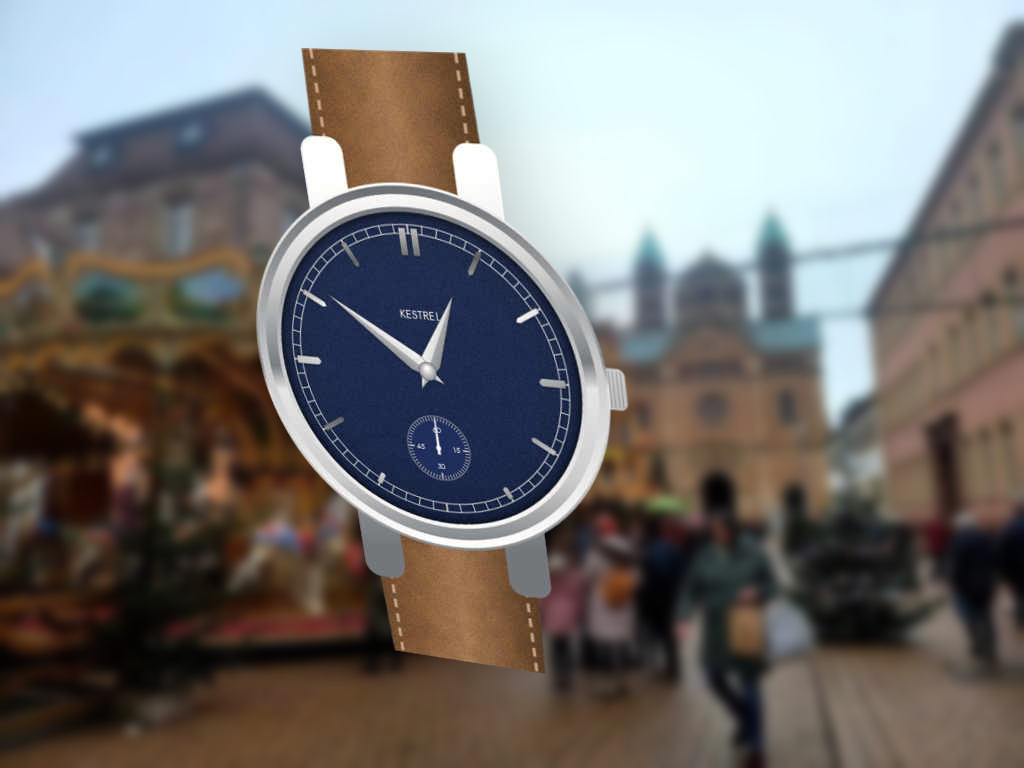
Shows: 12:51
